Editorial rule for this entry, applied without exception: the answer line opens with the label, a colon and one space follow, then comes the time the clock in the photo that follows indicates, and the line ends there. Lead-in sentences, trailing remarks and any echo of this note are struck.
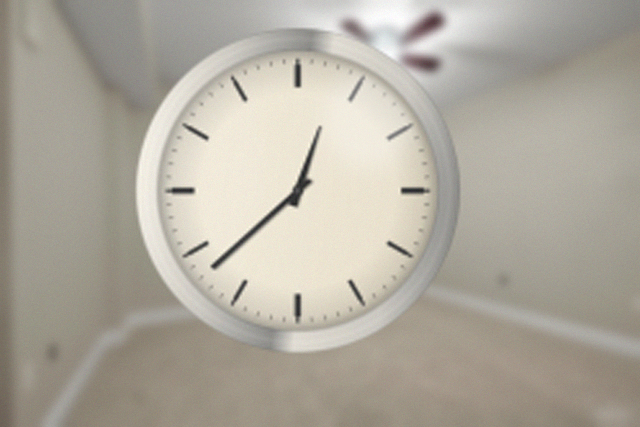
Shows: 12:38
